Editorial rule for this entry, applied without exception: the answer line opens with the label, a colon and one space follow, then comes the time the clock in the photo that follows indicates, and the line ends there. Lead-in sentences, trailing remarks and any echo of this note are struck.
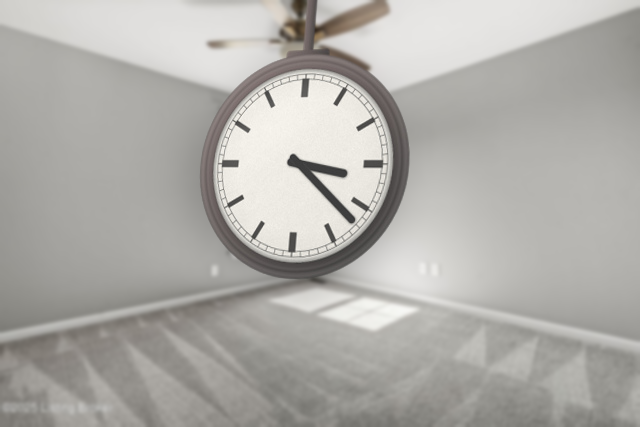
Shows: 3:22
